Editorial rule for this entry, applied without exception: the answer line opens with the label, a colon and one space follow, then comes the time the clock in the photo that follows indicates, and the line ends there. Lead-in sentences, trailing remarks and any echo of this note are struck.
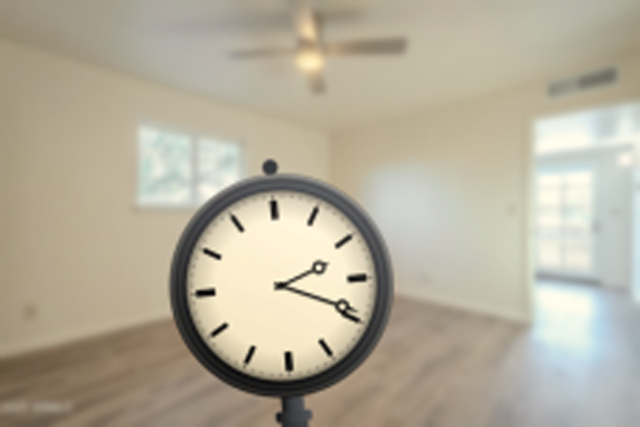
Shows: 2:19
